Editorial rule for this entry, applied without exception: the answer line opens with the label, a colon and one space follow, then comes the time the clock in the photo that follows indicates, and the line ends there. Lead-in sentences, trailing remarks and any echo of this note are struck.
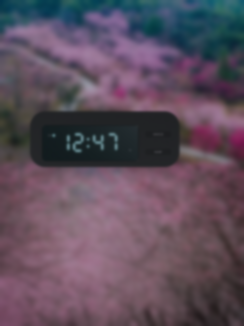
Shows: 12:47
